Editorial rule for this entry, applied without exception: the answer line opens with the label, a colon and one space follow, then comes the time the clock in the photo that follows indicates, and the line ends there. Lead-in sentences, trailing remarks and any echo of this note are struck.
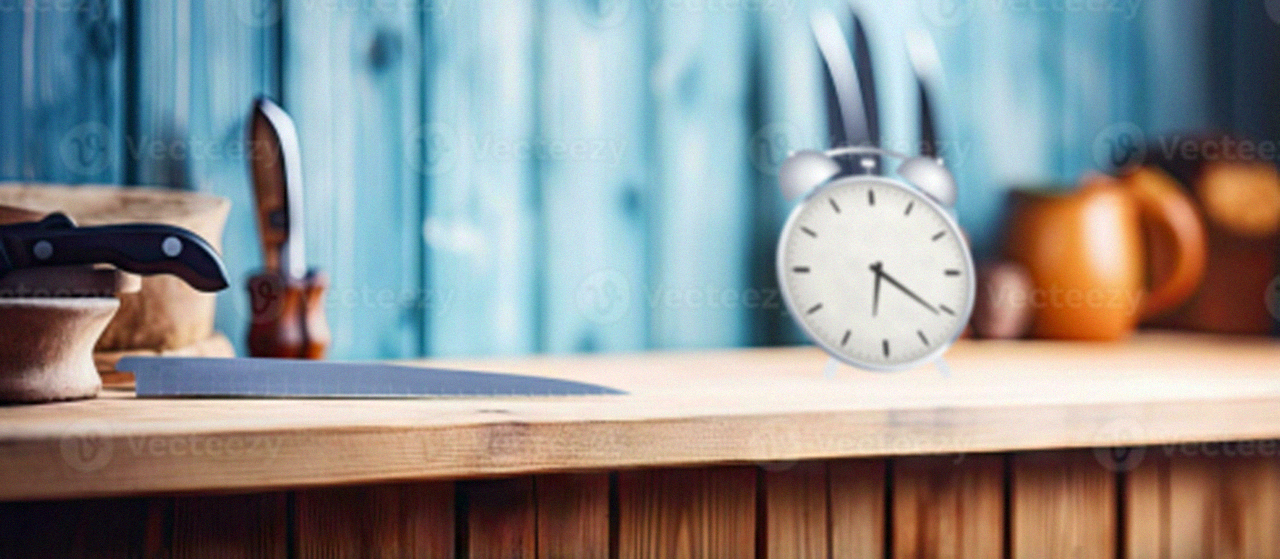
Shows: 6:21
